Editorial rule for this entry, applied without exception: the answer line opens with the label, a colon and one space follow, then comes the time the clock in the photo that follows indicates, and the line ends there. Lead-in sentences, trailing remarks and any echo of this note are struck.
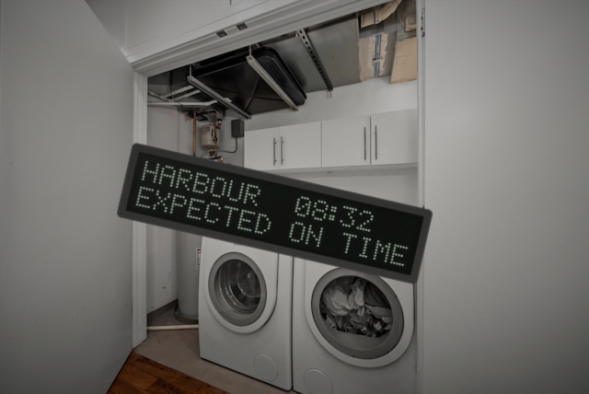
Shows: 8:32
